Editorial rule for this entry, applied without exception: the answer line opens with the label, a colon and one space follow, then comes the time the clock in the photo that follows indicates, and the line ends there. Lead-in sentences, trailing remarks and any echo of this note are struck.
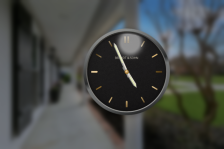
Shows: 4:56
